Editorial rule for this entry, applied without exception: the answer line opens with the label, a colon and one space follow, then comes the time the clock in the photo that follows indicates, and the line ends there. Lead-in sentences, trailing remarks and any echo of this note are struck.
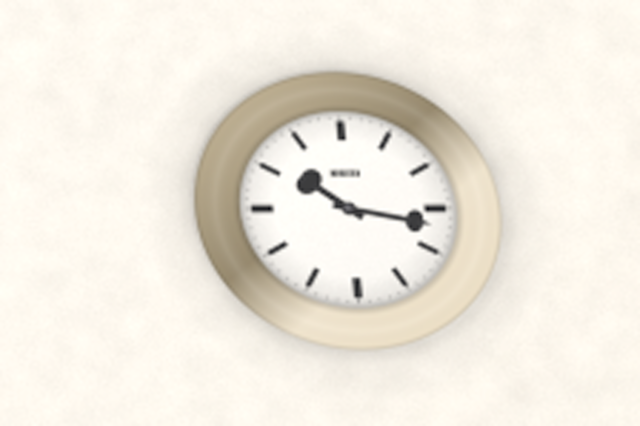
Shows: 10:17
